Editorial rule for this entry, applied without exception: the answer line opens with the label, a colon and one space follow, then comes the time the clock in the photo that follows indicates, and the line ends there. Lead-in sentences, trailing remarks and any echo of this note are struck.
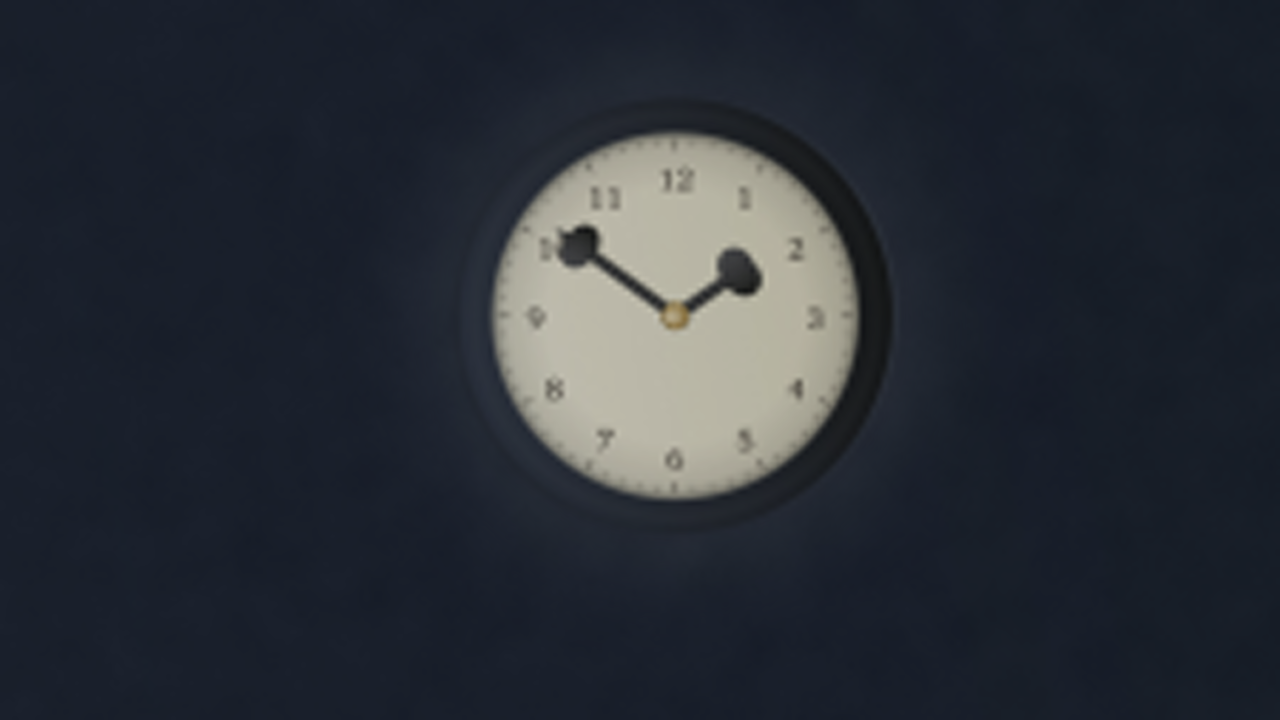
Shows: 1:51
